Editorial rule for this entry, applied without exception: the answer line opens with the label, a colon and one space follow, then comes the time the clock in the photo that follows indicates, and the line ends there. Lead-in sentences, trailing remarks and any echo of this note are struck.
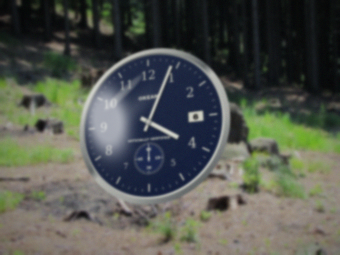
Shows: 4:04
